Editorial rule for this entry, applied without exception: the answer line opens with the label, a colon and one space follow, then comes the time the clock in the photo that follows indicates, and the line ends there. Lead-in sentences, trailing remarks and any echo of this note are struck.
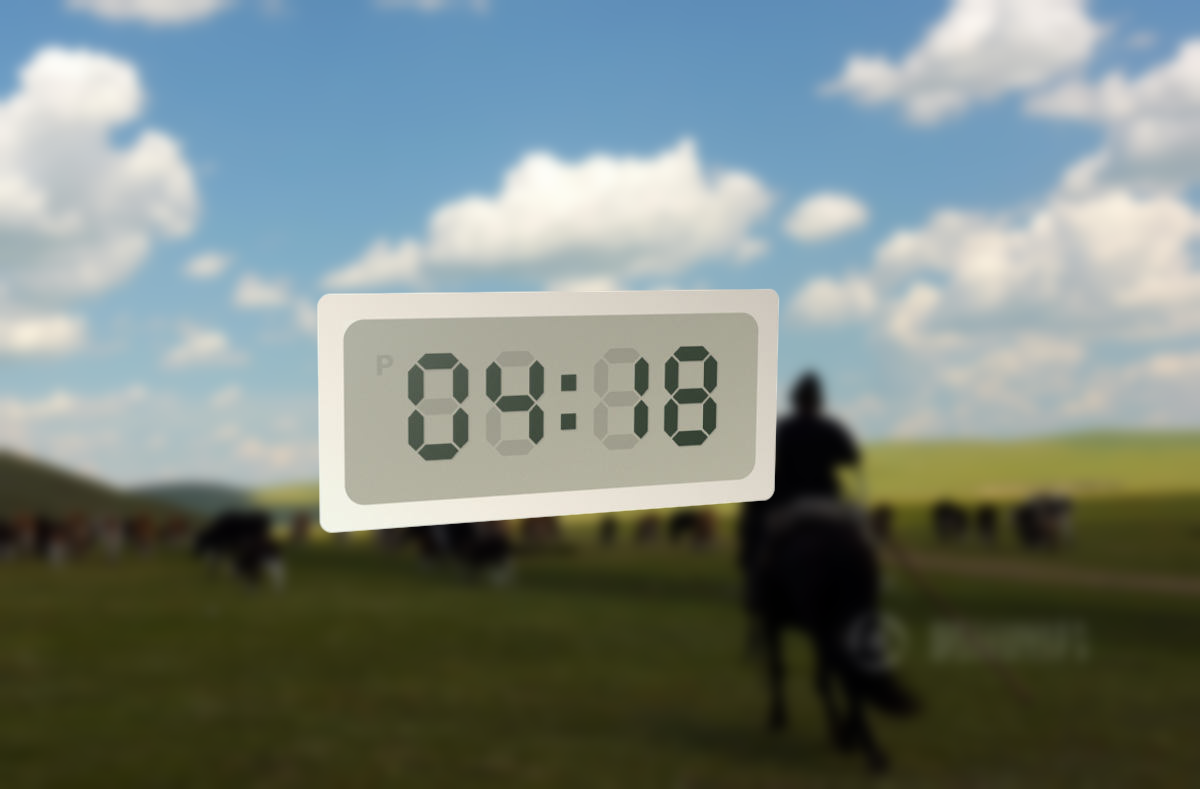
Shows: 4:18
